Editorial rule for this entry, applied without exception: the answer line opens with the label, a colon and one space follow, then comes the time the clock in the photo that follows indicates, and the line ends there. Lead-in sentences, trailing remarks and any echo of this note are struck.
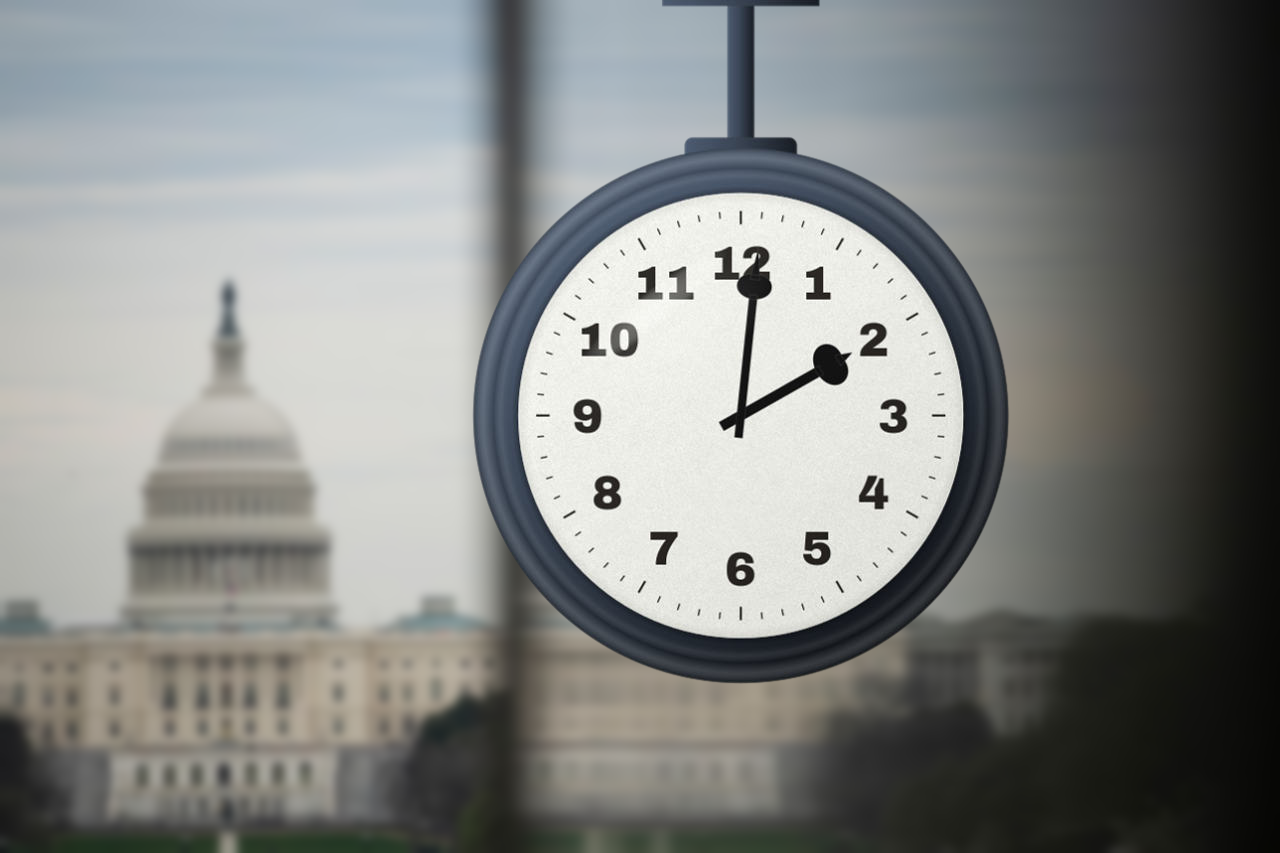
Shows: 2:01
